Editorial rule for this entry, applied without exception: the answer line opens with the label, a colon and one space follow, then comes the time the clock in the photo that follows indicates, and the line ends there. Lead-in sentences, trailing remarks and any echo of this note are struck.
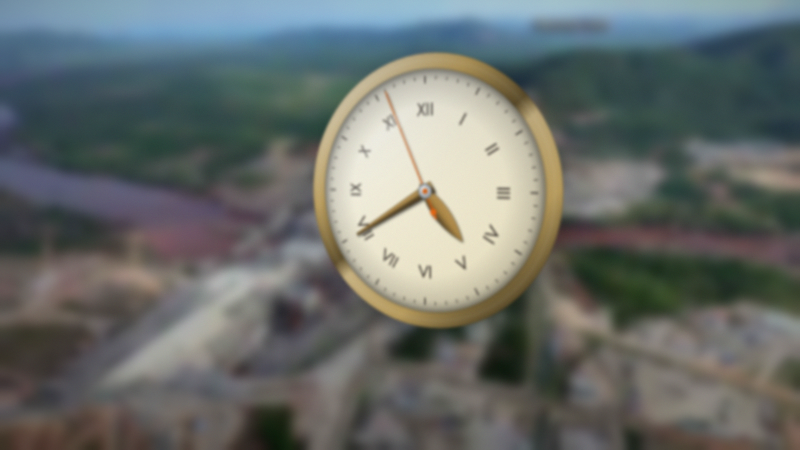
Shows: 4:39:56
